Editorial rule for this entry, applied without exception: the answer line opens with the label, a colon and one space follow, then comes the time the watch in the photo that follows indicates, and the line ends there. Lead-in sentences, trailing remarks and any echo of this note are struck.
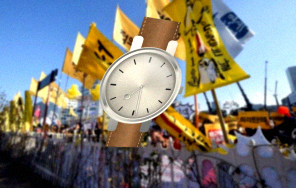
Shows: 7:29
